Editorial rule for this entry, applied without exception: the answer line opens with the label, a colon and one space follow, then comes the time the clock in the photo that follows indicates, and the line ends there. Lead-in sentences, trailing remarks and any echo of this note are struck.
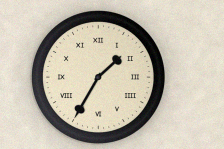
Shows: 1:35
